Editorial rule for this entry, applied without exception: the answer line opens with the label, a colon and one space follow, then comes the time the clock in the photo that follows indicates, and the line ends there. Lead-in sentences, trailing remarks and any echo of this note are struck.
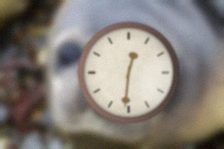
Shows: 12:31
